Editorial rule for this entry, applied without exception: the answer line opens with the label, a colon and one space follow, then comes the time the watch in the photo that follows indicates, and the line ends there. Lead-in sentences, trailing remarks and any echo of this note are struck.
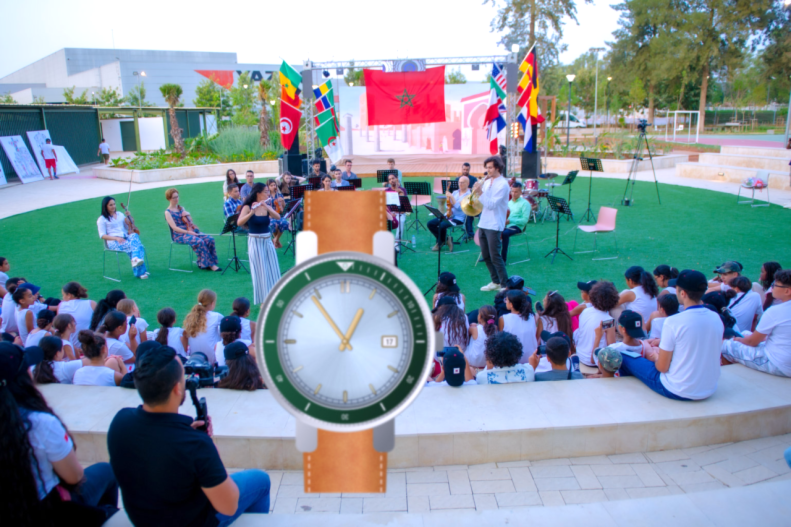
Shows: 12:54
